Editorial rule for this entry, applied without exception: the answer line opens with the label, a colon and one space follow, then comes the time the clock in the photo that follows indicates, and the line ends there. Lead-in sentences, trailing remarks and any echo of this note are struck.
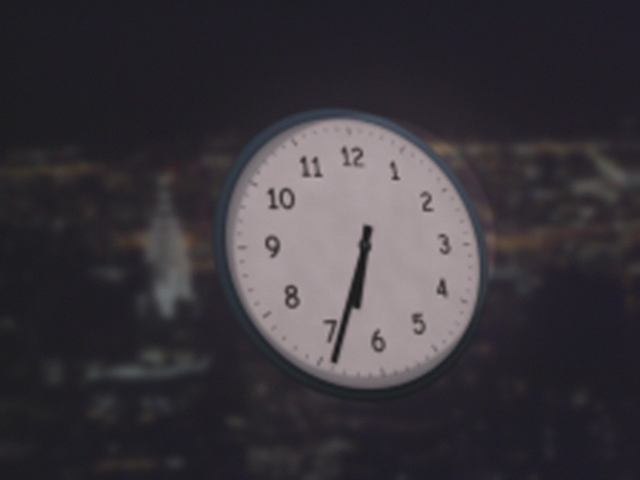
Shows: 6:34
